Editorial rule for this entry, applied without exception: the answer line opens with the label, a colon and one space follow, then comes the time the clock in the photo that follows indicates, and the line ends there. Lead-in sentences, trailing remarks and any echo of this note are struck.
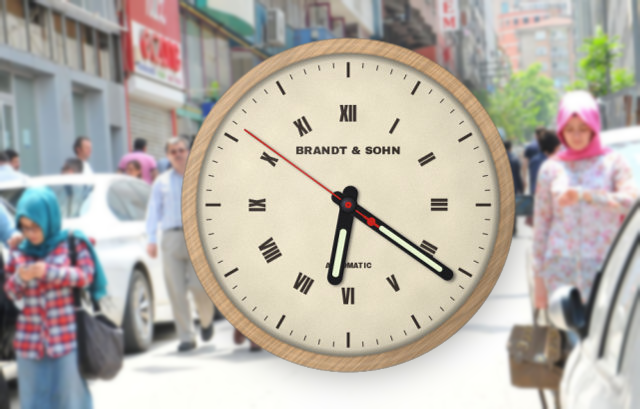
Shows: 6:20:51
